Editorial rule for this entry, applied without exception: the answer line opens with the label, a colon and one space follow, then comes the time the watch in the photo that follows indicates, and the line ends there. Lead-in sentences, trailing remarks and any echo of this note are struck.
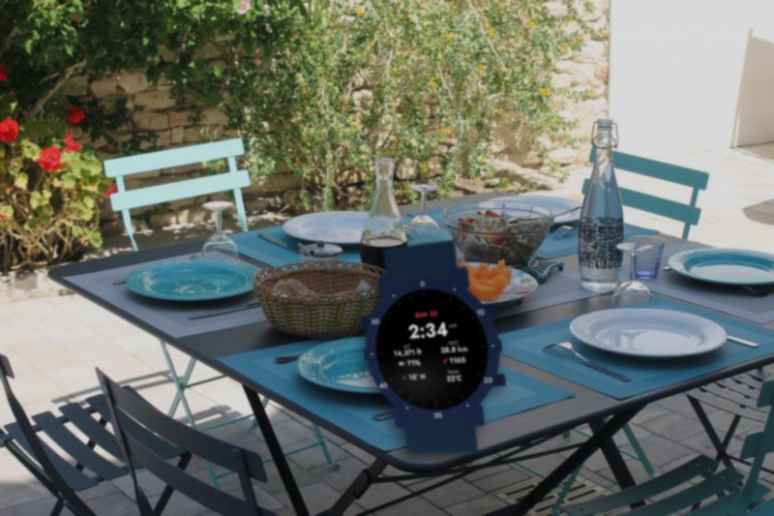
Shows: 2:34
